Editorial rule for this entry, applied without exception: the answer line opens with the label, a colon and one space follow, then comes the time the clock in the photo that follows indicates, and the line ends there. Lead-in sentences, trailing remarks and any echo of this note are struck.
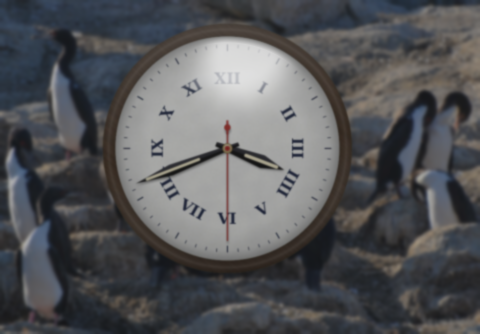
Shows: 3:41:30
